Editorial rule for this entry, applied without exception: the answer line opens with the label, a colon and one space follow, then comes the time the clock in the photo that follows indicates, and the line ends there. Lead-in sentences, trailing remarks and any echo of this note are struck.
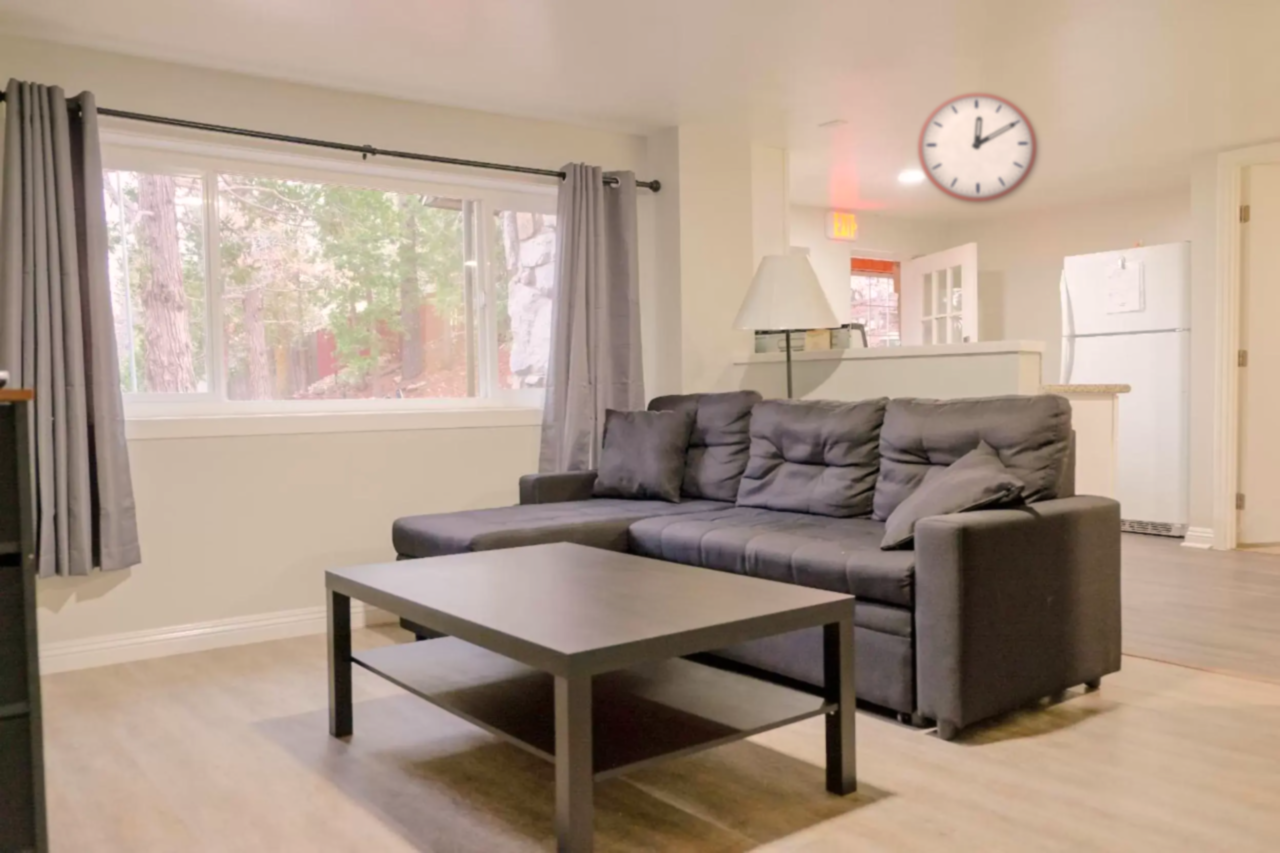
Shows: 12:10
